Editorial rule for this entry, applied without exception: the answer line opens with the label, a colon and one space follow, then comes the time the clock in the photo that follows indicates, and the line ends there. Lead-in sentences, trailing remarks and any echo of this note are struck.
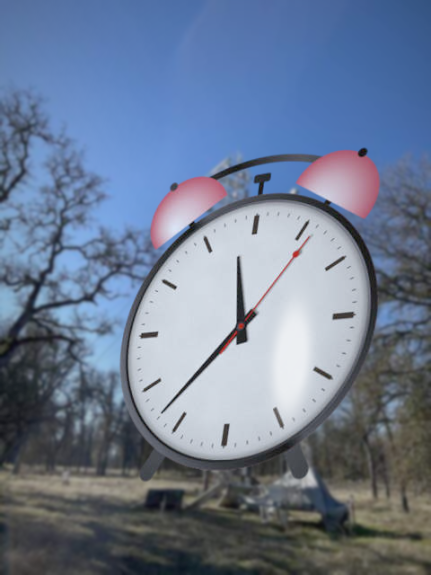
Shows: 11:37:06
